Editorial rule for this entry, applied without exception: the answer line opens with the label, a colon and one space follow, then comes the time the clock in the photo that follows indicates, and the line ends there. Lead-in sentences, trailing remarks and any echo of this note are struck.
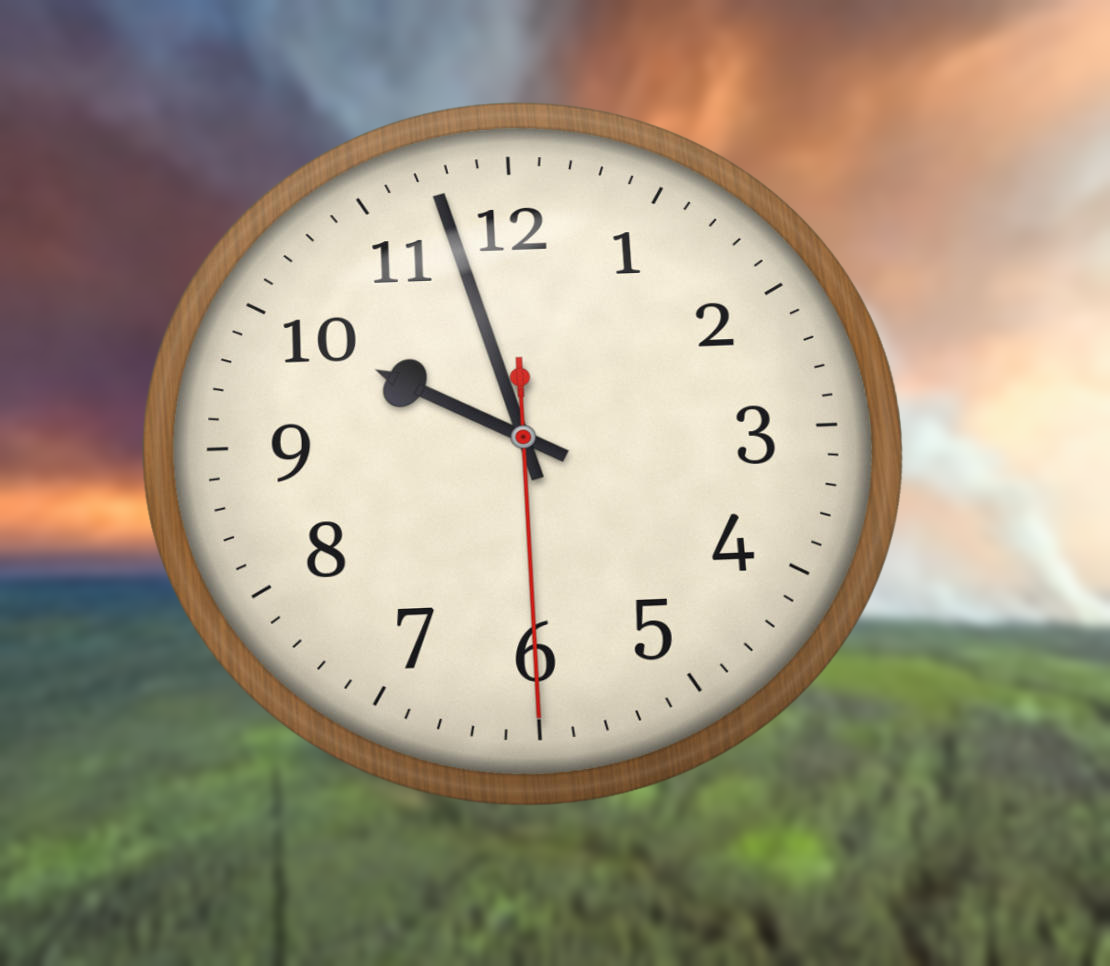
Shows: 9:57:30
